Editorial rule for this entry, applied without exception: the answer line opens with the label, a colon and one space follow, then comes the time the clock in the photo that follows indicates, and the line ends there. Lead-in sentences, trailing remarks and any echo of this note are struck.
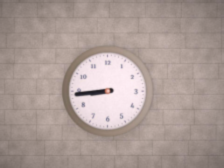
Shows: 8:44
